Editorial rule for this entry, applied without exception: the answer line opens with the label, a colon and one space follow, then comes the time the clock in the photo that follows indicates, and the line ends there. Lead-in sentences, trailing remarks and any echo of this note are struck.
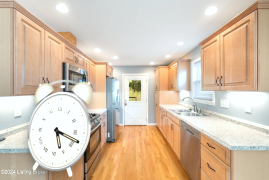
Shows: 5:18
